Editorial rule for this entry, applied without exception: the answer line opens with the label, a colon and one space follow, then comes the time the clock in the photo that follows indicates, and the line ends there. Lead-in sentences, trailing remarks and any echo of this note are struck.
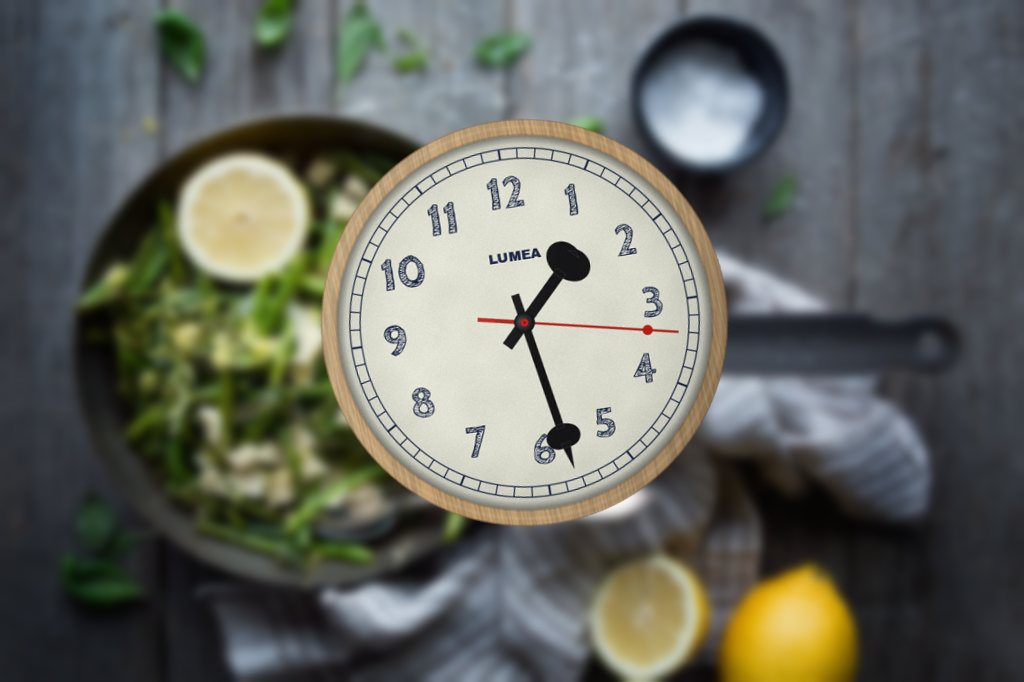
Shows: 1:28:17
